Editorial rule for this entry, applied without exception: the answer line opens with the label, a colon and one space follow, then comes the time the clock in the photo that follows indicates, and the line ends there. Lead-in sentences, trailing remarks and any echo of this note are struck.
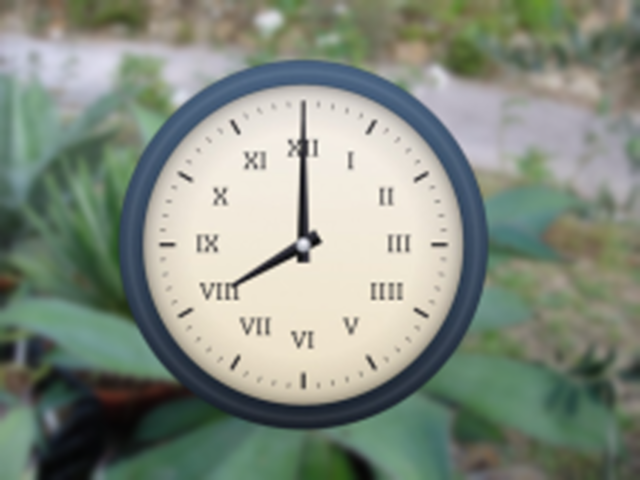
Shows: 8:00
